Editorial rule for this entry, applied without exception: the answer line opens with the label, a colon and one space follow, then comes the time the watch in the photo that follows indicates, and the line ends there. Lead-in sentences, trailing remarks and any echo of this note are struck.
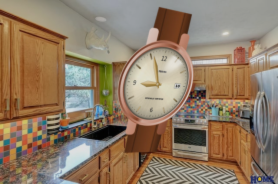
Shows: 8:56
